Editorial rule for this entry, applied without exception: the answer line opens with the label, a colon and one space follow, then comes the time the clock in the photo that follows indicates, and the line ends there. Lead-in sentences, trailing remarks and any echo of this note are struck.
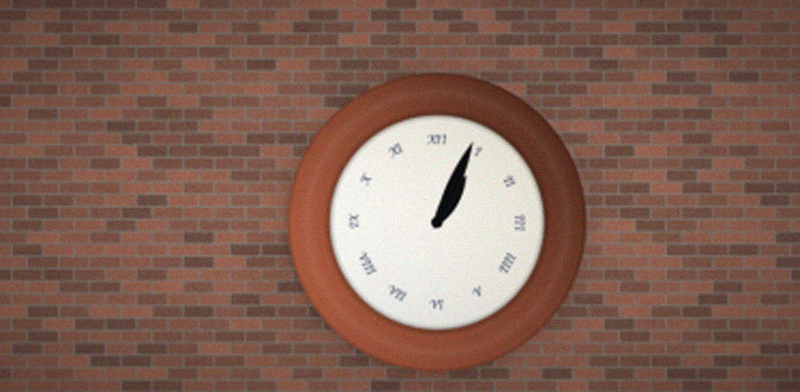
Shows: 1:04
